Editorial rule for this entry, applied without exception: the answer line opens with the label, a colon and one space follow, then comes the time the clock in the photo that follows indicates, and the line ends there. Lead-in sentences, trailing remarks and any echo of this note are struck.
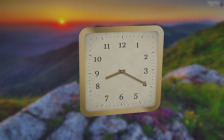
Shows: 8:20
